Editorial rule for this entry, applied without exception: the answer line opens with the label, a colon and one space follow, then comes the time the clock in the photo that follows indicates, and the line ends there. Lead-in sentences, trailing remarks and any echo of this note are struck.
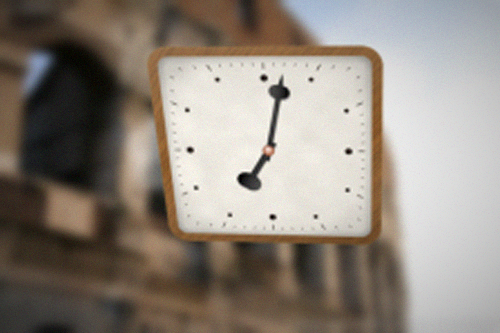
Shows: 7:02
